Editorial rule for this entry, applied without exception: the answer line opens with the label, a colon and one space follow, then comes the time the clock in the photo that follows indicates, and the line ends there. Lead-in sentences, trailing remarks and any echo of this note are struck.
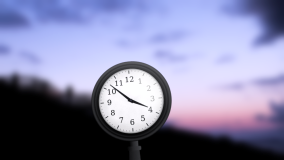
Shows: 3:52
